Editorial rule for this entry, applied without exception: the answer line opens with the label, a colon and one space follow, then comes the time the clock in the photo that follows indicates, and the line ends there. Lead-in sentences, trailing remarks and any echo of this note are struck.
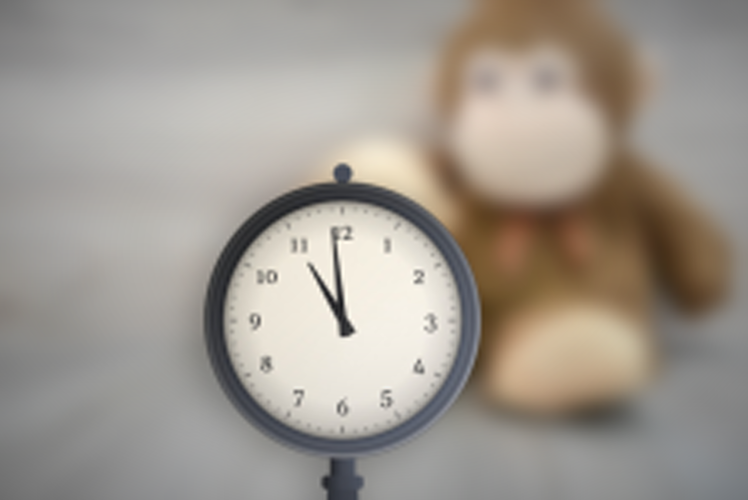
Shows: 10:59
